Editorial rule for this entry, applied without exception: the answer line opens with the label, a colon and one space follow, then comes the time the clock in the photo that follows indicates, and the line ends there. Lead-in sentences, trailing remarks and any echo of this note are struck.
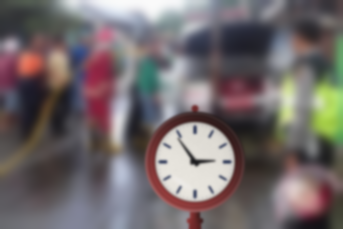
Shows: 2:54
